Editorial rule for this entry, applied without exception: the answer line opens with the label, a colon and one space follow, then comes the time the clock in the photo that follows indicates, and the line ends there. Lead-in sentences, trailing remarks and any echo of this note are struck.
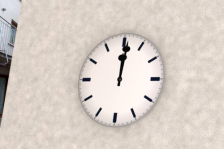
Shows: 12:01
